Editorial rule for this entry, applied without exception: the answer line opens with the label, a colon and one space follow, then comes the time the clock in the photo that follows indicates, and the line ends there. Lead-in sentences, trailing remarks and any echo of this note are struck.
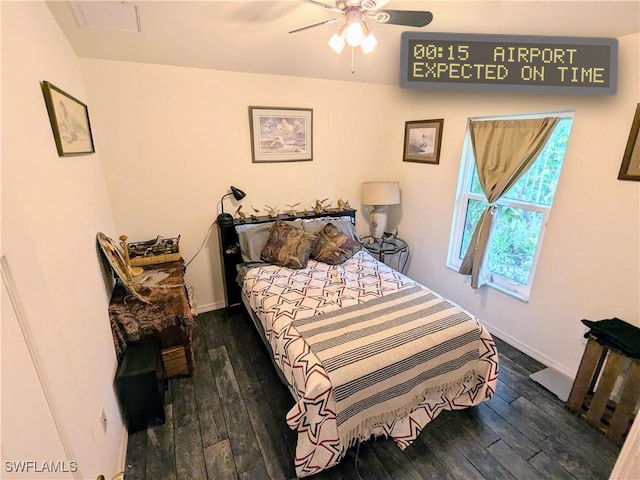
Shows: 0:15
